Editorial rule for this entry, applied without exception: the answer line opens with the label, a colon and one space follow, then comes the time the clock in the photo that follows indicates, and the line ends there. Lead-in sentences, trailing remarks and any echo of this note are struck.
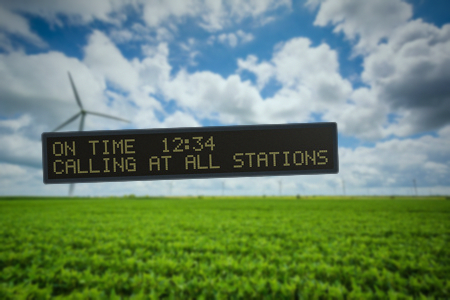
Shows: 12:34
